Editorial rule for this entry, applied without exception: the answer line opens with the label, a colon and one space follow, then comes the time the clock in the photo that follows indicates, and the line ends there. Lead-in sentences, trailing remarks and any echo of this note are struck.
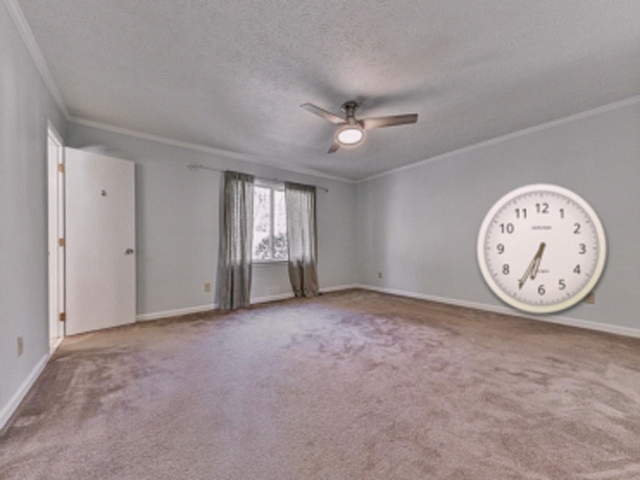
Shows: 6:35
